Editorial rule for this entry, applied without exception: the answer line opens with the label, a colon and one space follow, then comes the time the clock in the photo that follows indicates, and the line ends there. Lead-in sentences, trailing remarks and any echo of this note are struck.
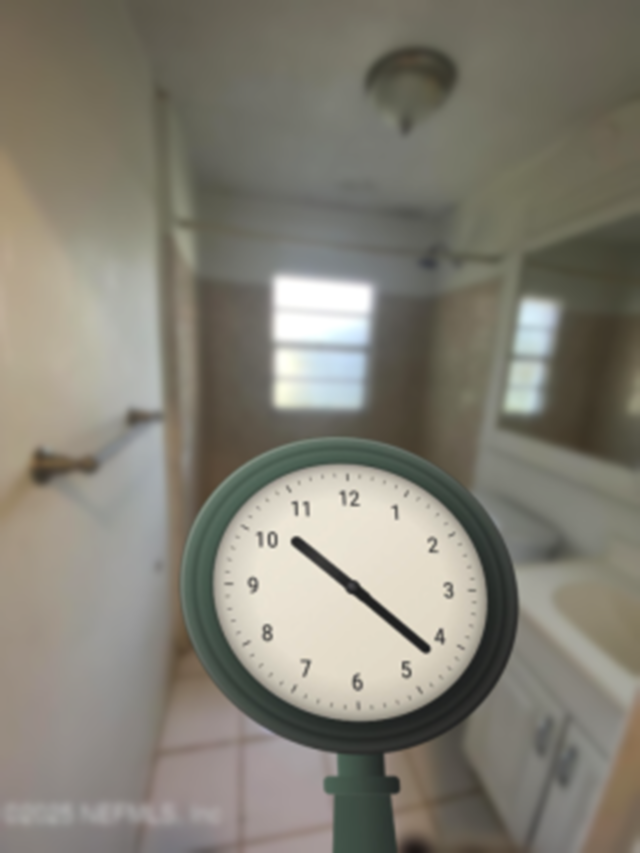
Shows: 10:22
